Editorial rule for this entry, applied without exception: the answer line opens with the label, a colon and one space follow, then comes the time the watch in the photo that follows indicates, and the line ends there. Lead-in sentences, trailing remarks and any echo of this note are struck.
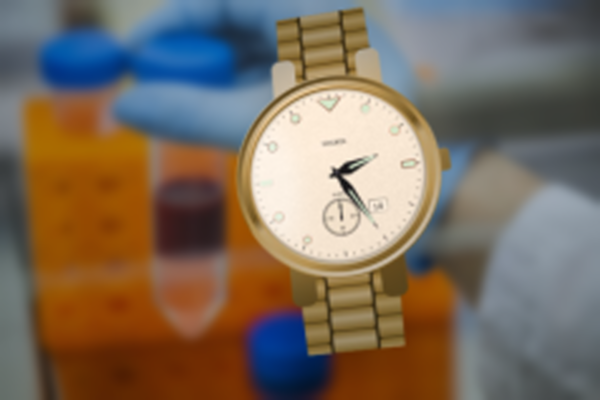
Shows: 2:25
